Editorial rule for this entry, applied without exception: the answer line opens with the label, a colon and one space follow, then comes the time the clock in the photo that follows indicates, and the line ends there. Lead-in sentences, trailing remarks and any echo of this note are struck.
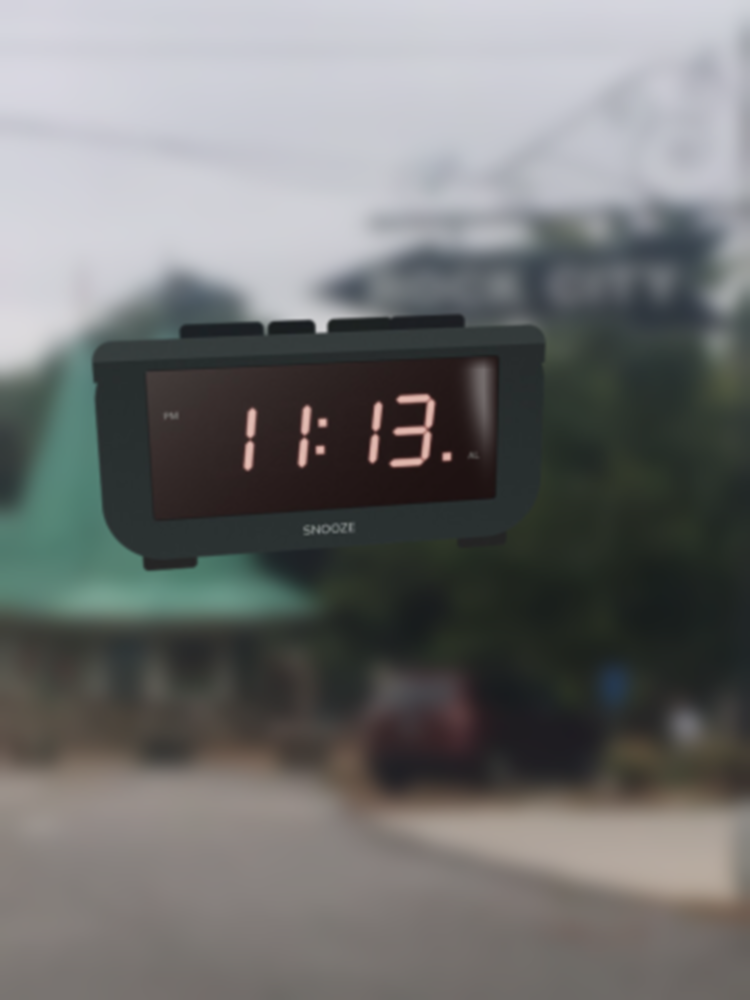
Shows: 11:13
